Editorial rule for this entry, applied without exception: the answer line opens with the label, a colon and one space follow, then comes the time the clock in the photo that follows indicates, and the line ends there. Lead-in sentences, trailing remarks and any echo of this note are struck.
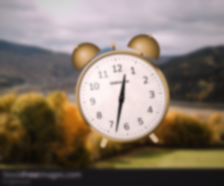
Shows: 12:33
